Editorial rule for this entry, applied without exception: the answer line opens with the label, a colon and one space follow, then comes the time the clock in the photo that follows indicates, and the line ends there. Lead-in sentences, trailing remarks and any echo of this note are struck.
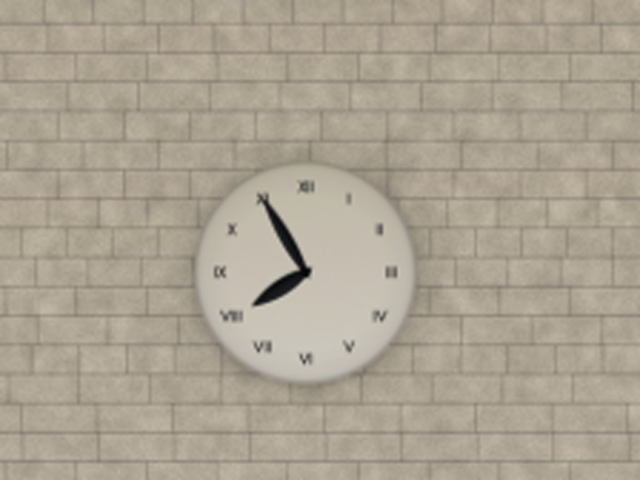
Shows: 7:55
